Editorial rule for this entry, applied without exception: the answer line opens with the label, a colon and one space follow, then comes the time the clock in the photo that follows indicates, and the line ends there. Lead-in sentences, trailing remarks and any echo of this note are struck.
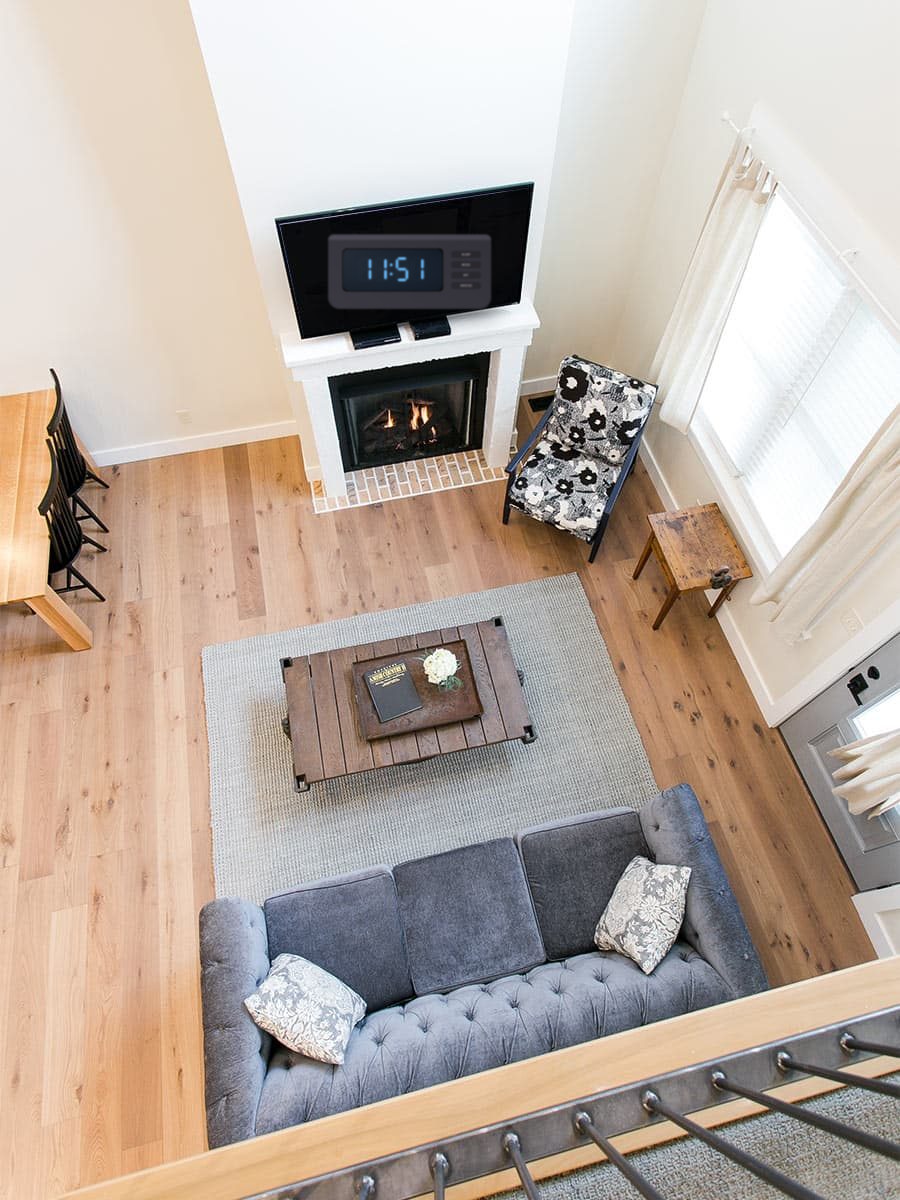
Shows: 11:51
